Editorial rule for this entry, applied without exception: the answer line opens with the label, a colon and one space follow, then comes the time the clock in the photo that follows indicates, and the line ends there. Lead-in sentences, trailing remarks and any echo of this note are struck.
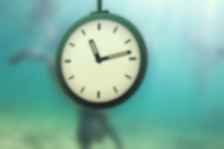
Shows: 11:13
